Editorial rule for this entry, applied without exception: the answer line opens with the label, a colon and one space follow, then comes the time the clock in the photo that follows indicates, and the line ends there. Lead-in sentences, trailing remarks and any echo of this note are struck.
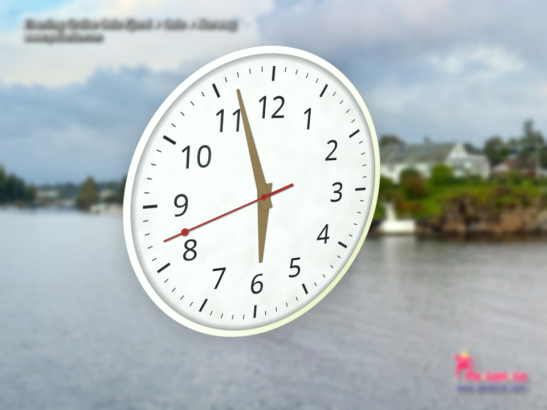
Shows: 5:56:42
